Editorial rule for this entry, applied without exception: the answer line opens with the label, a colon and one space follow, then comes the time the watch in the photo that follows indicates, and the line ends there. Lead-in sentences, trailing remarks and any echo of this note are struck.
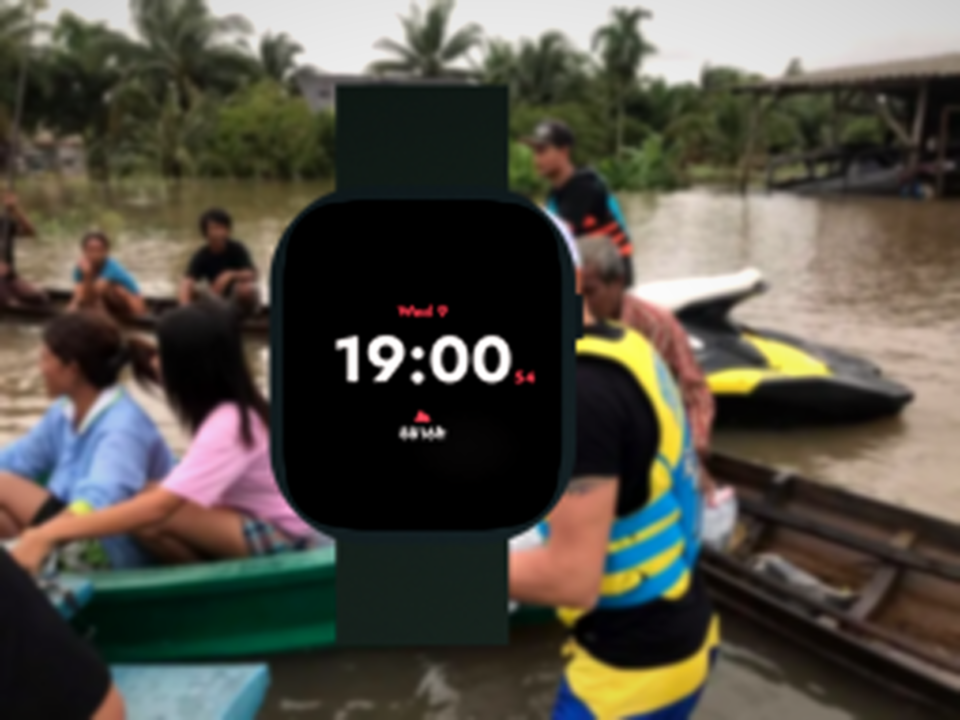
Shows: 19:00
